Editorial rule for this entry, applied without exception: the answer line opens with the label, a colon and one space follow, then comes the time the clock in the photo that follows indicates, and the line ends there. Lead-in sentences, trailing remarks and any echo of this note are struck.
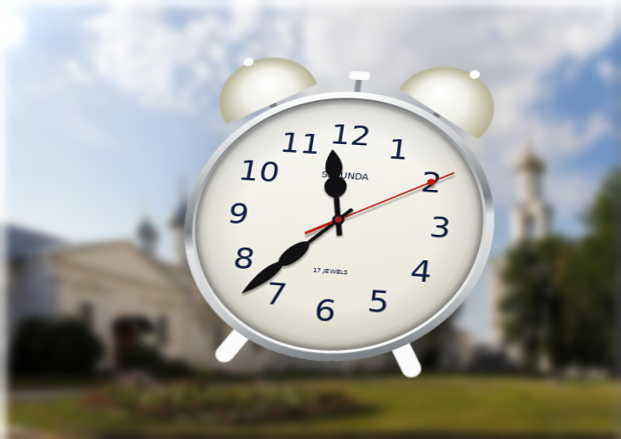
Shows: 11:37:10
